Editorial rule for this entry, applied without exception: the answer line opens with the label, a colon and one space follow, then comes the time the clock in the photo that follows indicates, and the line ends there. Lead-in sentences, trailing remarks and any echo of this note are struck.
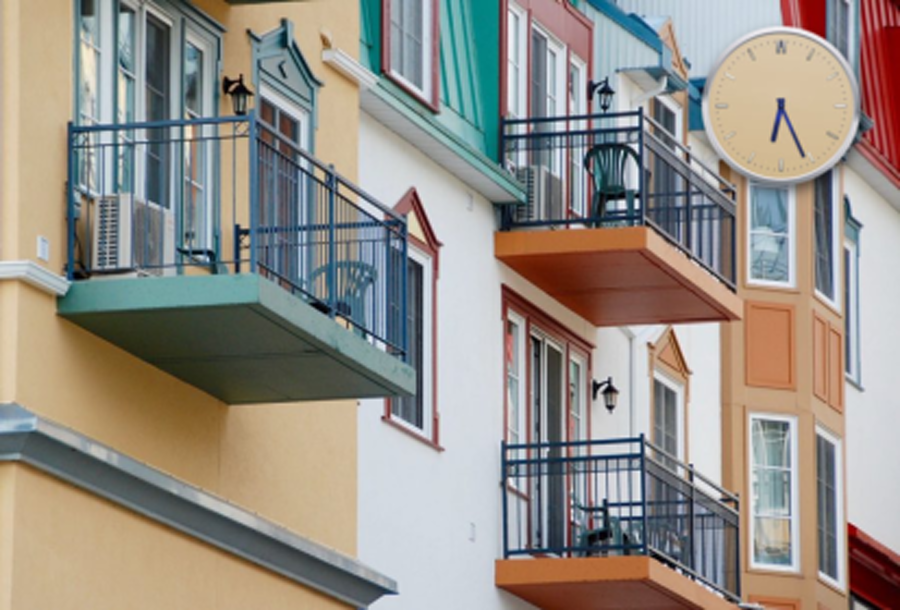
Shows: 6:26
